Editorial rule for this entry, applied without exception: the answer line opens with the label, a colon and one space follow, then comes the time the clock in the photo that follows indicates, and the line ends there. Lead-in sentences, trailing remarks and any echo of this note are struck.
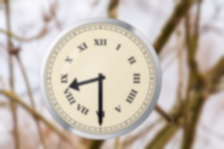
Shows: 8:30
